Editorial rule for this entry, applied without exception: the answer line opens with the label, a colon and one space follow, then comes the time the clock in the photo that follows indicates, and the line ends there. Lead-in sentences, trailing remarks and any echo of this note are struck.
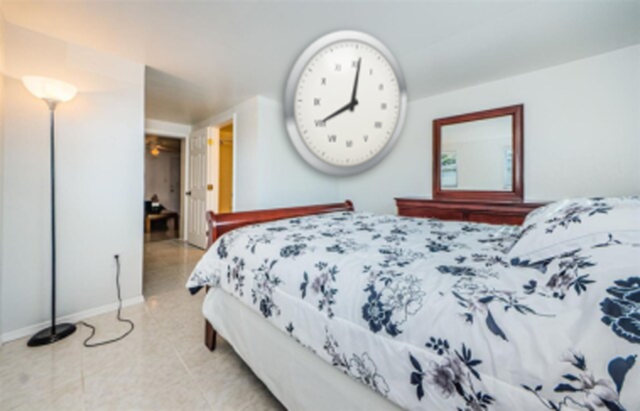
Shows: 8:01
